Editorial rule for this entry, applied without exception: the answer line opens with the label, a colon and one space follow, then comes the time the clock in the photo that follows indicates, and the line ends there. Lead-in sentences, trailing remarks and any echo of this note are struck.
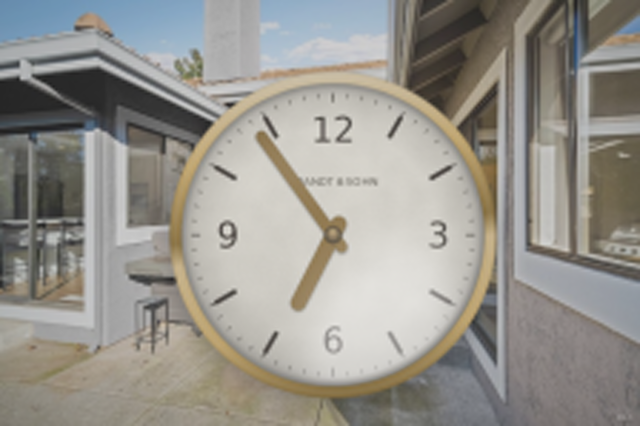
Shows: 6:54
